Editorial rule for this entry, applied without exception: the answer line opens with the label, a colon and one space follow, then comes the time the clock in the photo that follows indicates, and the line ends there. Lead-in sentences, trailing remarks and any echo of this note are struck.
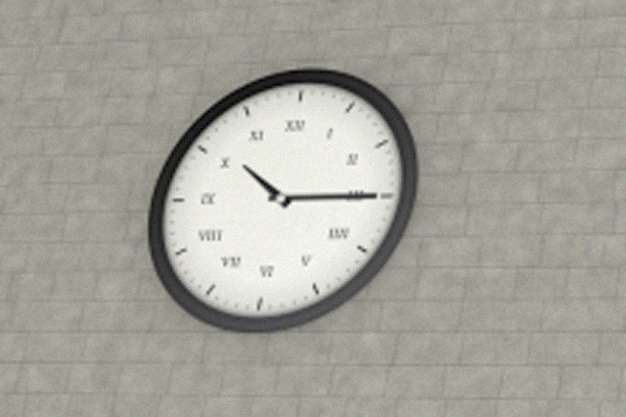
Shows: 10:15
